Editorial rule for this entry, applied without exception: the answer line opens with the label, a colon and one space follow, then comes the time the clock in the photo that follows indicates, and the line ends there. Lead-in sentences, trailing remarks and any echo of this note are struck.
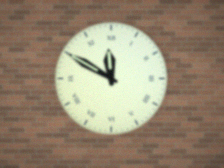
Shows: 11:50
